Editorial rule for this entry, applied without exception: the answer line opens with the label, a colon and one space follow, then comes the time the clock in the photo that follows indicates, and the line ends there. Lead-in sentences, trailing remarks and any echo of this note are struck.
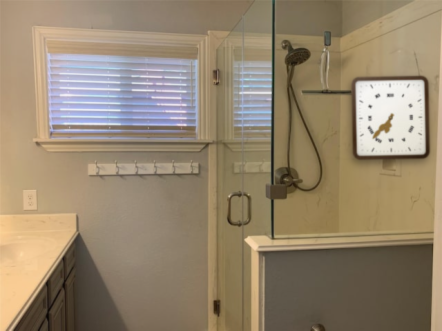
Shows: 6:37
